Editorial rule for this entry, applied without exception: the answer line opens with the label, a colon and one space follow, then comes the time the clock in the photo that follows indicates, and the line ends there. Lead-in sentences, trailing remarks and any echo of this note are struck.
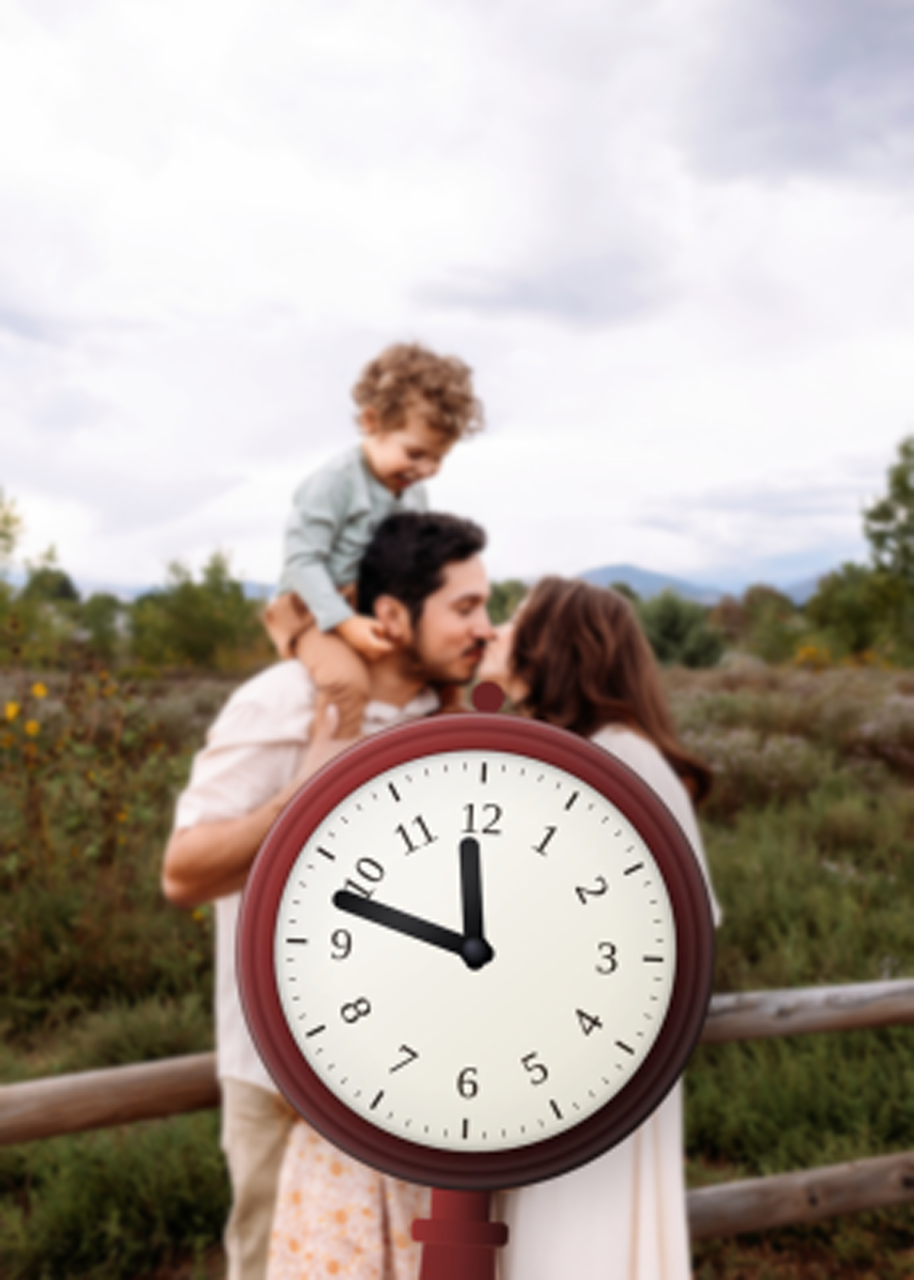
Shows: 11:48
